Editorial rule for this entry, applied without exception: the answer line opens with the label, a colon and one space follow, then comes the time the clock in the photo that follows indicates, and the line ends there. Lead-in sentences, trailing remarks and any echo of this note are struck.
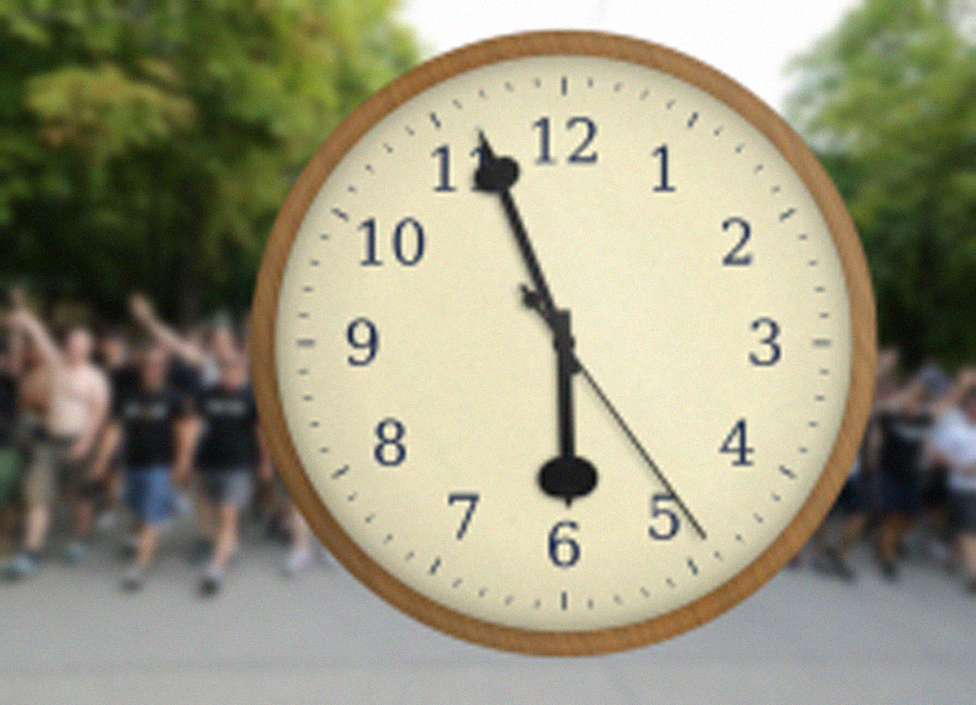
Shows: 5:56:24
